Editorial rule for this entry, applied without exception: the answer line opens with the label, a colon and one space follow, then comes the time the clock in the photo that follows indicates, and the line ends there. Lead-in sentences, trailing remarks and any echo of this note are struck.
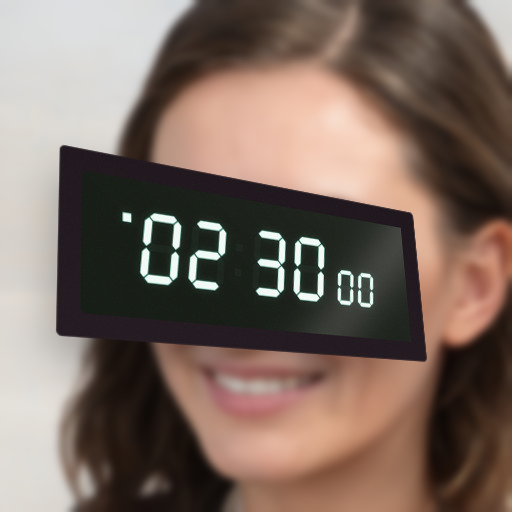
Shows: 2:30:00
